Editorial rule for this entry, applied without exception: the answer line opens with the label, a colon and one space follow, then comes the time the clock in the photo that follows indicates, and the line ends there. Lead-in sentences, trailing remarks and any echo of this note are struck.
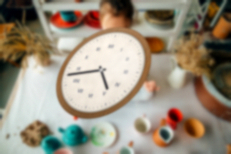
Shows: 4:43
